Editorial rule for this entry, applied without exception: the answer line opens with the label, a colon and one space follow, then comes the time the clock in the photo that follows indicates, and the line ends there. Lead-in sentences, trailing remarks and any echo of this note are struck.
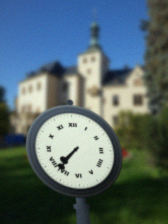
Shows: 7:37
